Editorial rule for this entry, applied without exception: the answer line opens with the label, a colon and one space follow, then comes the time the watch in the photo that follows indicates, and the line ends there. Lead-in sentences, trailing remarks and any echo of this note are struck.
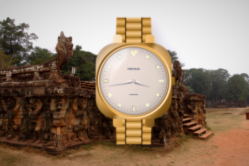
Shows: 3:43
